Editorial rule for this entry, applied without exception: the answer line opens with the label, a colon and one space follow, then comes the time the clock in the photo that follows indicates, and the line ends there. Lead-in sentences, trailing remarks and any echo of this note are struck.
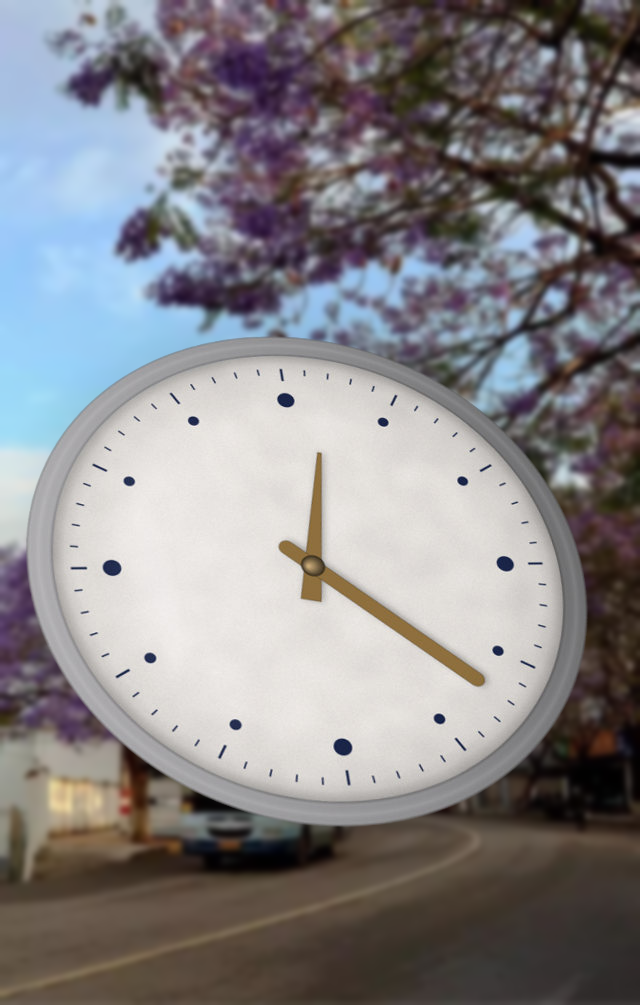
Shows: 12:22
